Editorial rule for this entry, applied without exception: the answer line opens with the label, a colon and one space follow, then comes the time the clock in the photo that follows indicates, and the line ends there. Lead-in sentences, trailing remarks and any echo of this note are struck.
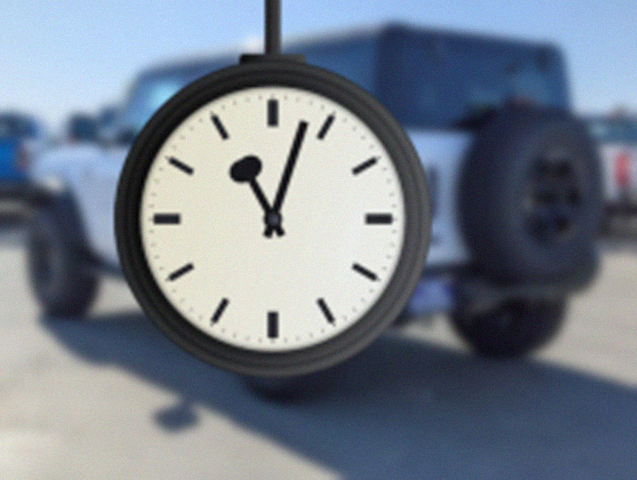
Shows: 11:03
